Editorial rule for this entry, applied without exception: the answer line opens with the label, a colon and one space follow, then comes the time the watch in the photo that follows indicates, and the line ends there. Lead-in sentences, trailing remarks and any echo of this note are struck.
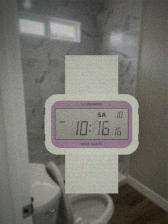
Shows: 10:16:16
